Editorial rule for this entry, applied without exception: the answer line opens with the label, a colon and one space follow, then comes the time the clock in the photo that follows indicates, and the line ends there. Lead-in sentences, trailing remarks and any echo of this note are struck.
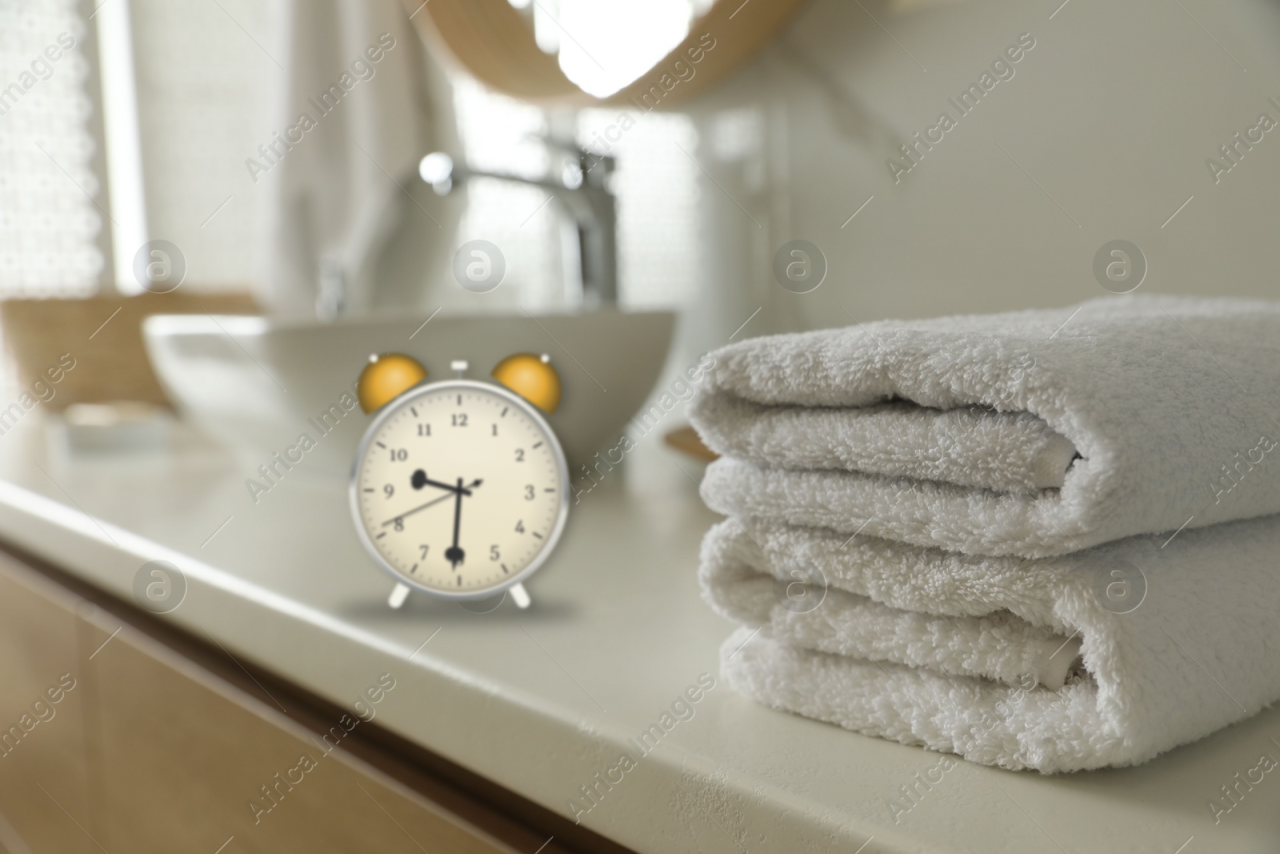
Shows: 9:30:41
